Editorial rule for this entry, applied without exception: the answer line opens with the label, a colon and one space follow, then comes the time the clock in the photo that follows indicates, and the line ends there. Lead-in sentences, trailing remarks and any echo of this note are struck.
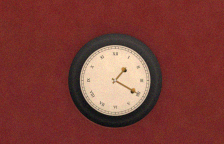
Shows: 1:20
